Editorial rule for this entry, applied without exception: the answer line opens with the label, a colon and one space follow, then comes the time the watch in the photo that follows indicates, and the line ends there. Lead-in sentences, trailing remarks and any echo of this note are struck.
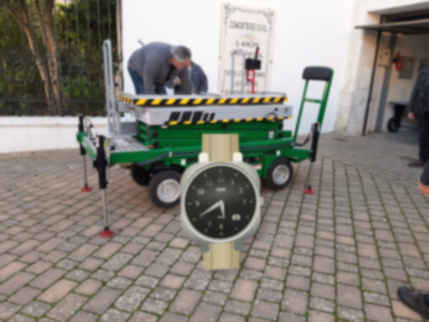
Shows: 5:40
